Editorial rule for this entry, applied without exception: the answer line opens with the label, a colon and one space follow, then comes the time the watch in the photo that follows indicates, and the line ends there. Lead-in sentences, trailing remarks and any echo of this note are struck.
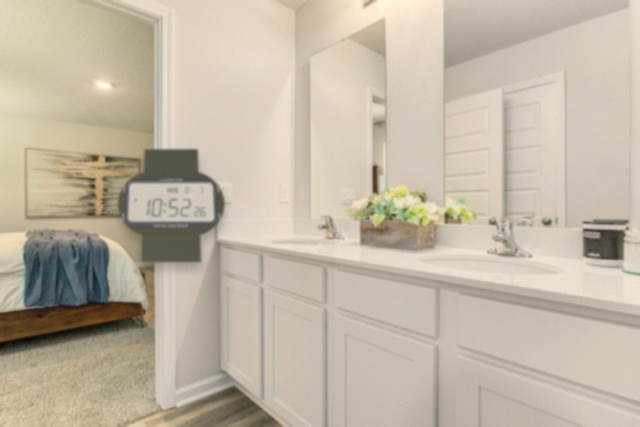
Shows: 10:52
